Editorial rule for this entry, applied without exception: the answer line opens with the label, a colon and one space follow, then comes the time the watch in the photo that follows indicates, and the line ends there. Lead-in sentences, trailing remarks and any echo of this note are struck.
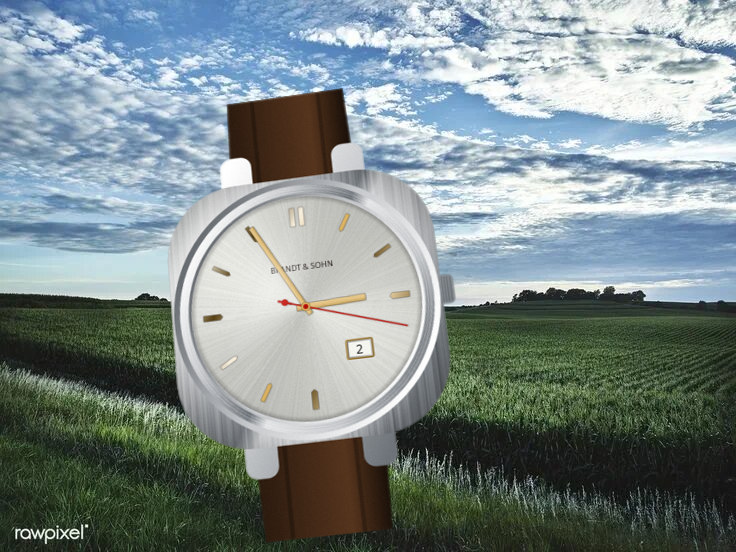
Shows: 2:55:18
